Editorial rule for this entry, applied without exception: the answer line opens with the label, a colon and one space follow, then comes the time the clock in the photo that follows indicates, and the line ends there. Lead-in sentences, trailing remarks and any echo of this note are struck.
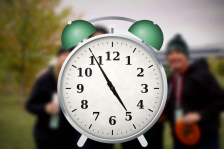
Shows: 4:55
